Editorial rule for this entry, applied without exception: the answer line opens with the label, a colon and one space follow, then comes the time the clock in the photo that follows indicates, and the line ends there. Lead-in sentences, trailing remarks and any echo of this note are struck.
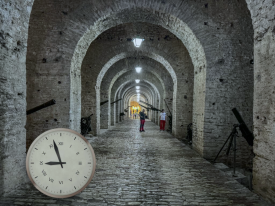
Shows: 8:57
